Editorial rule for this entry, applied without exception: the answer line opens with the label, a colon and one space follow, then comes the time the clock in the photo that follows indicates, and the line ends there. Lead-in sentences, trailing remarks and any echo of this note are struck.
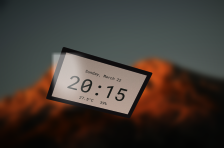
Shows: 20:15
